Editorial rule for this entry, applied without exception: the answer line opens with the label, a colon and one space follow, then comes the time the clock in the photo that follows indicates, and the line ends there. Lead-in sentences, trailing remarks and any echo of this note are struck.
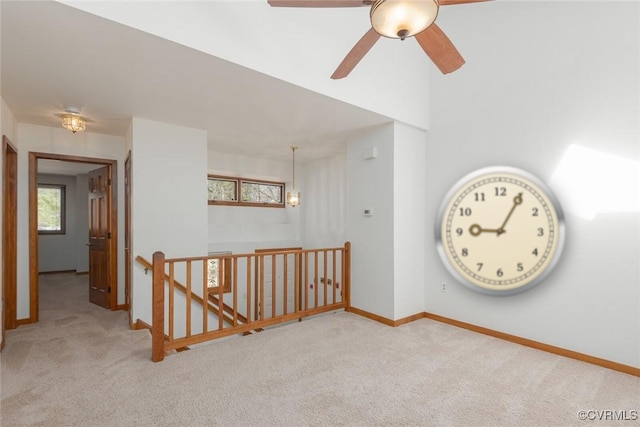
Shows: 9:05
